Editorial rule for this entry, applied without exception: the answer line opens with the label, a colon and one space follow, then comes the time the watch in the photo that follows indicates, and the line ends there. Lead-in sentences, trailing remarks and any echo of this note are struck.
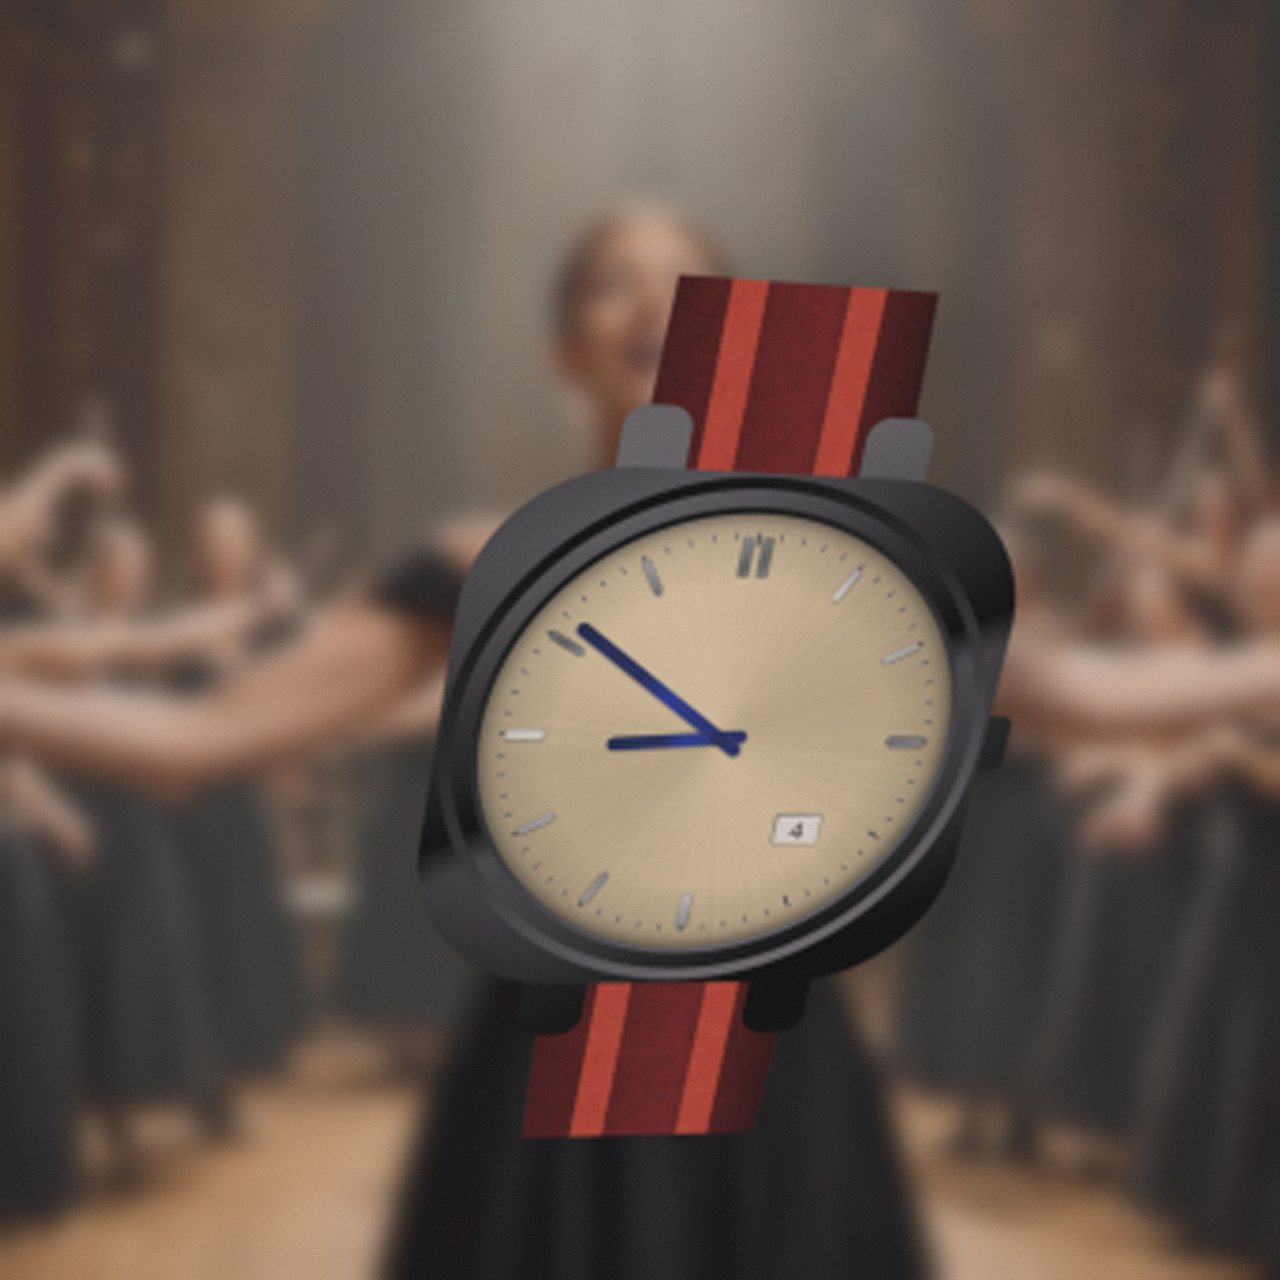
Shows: 8:51
